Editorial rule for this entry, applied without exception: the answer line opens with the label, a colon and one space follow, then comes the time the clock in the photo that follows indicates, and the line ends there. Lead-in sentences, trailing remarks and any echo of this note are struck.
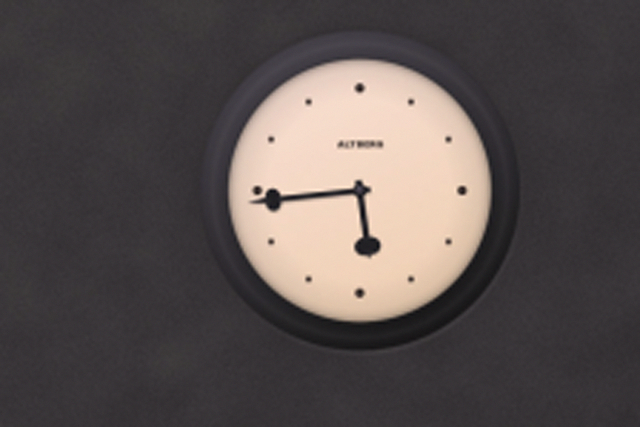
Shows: 5:44
